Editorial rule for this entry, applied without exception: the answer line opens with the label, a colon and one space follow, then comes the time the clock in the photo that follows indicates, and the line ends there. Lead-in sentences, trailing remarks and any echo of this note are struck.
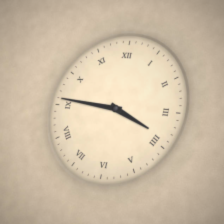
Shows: 3:46
